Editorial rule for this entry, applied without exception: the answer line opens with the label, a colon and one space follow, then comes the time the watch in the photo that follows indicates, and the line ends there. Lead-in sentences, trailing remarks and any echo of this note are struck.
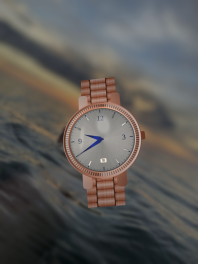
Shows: 9:40
